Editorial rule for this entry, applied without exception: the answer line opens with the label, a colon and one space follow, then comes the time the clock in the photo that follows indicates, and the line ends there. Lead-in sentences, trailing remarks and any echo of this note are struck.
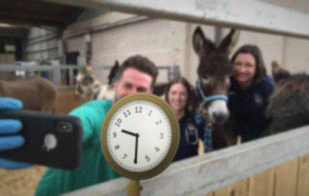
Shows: 9:30
